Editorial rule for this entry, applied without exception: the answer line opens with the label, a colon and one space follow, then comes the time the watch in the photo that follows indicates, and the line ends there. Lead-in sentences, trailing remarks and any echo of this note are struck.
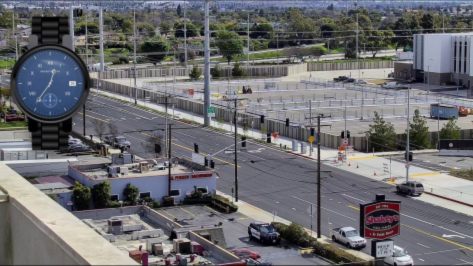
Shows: 12:36
